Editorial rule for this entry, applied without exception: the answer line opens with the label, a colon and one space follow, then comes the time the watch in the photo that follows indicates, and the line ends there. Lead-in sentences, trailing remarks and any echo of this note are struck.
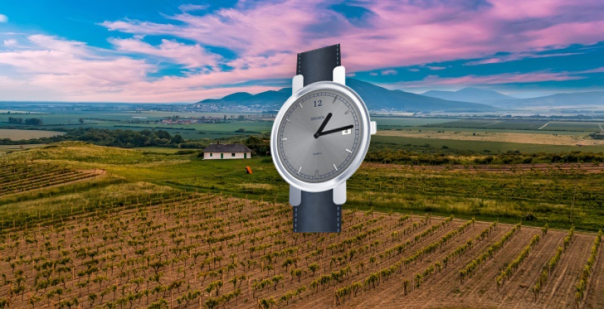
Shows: 1:14
